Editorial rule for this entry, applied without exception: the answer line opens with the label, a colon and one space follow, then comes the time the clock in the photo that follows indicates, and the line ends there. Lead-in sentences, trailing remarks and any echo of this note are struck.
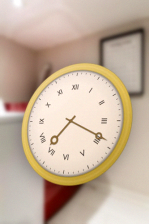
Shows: 7:19
